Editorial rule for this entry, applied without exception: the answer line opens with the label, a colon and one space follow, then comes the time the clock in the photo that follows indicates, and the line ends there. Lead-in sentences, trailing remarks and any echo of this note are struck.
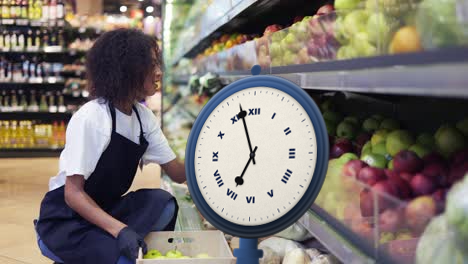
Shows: 6:57
